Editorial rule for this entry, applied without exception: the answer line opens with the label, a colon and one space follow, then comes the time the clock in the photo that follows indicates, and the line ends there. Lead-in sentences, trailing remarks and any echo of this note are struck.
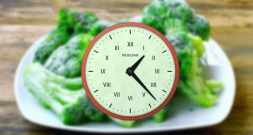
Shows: 1:23
